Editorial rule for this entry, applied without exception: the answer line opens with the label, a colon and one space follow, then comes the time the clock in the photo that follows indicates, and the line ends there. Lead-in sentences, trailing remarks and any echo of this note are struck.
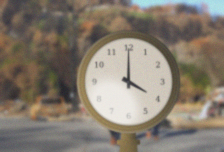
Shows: 4:00
